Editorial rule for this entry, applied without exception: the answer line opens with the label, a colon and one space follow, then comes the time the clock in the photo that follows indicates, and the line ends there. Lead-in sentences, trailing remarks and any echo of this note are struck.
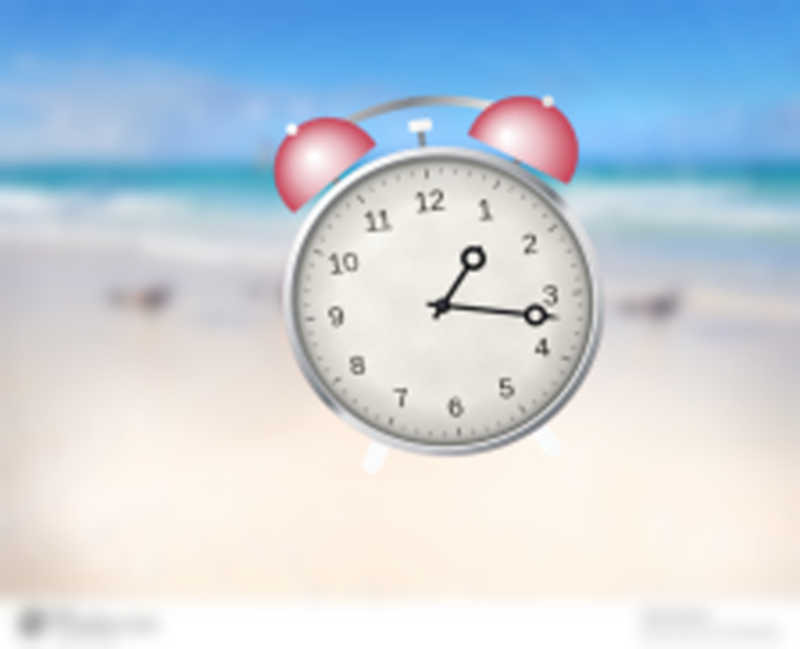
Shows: 1:17
